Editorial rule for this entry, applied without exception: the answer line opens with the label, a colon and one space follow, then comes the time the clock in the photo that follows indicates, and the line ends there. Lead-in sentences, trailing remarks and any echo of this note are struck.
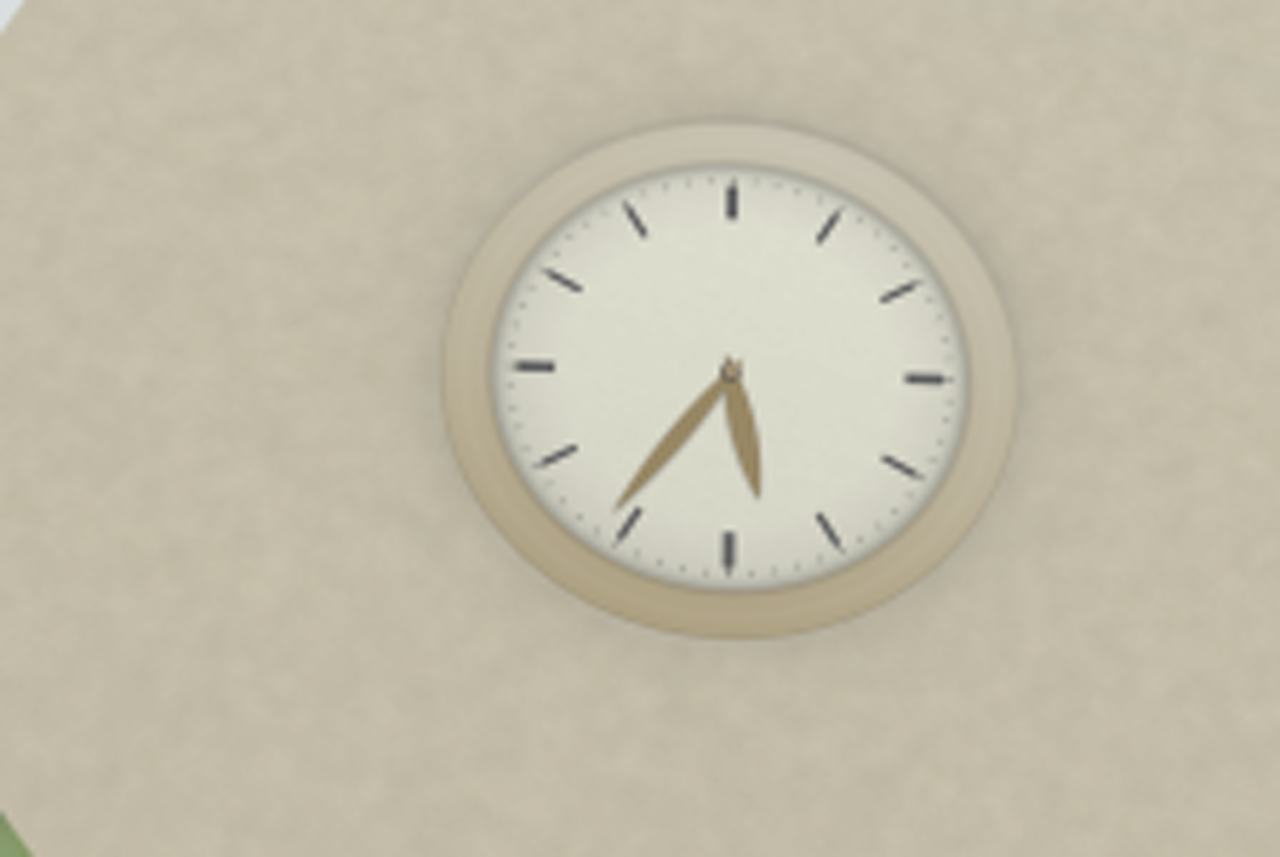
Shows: 5:36
